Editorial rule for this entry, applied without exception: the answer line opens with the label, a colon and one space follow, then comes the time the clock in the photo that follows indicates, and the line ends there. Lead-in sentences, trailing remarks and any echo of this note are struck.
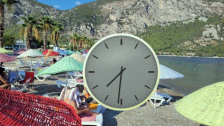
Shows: 7:31
